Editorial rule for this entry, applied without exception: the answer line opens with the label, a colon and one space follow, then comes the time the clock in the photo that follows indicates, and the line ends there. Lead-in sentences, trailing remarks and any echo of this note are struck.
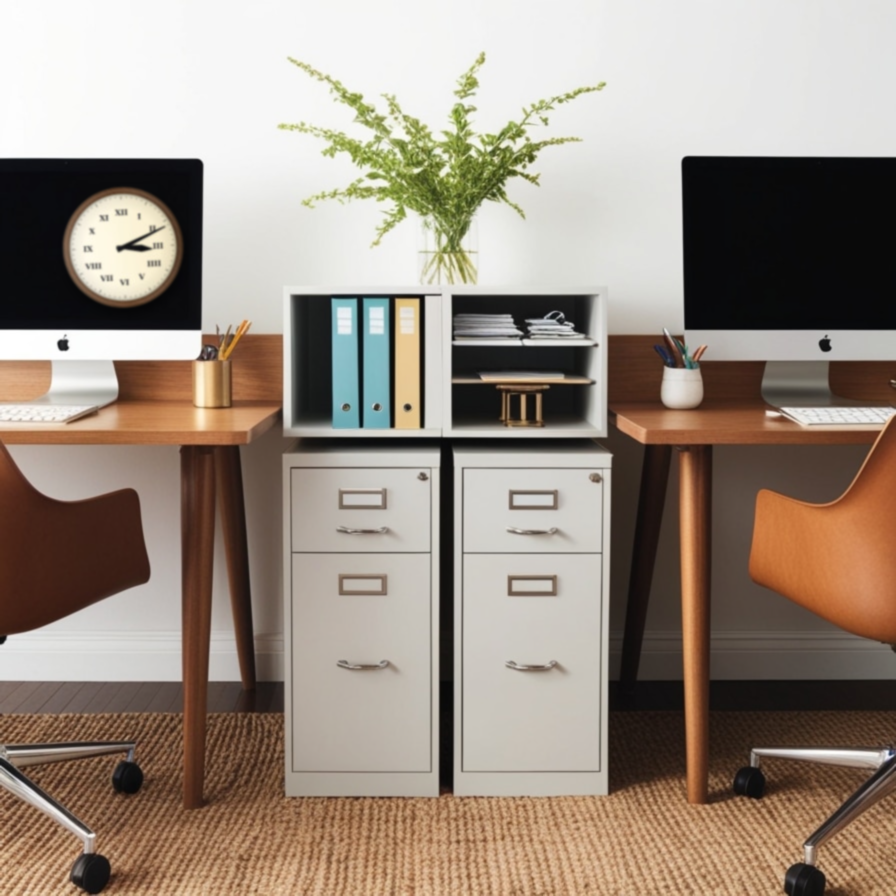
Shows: 3:11
